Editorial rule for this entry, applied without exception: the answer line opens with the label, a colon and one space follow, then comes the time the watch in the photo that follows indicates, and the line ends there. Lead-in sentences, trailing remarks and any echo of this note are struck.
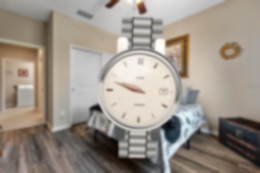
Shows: 9:48
